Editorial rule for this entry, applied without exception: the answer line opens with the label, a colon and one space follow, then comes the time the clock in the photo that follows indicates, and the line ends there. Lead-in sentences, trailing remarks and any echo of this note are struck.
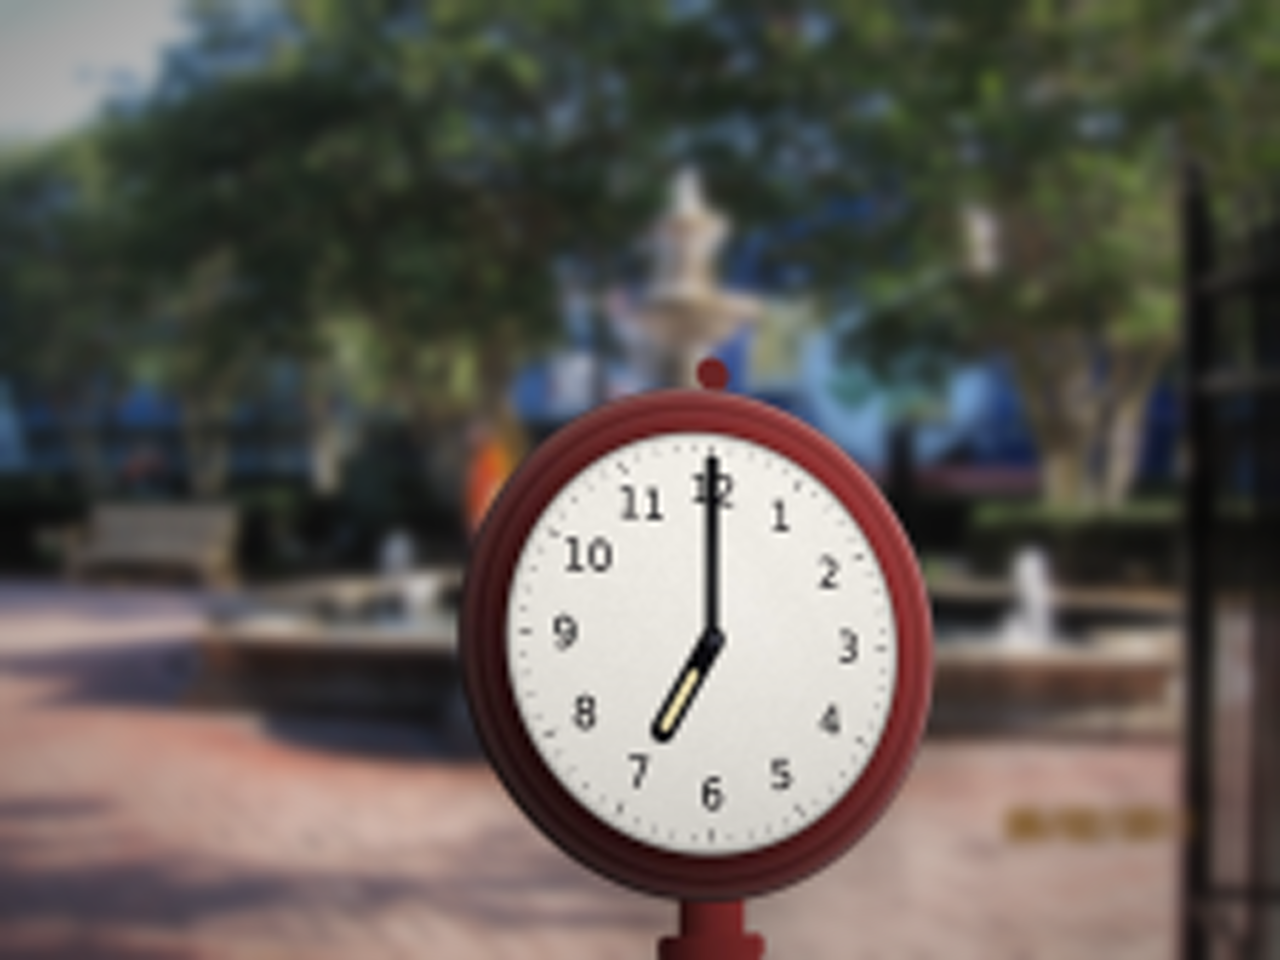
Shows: 7:00
